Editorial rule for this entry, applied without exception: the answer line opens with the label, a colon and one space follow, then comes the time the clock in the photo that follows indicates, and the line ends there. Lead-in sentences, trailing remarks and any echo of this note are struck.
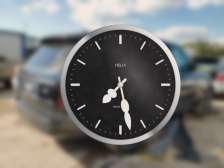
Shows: 7:28
